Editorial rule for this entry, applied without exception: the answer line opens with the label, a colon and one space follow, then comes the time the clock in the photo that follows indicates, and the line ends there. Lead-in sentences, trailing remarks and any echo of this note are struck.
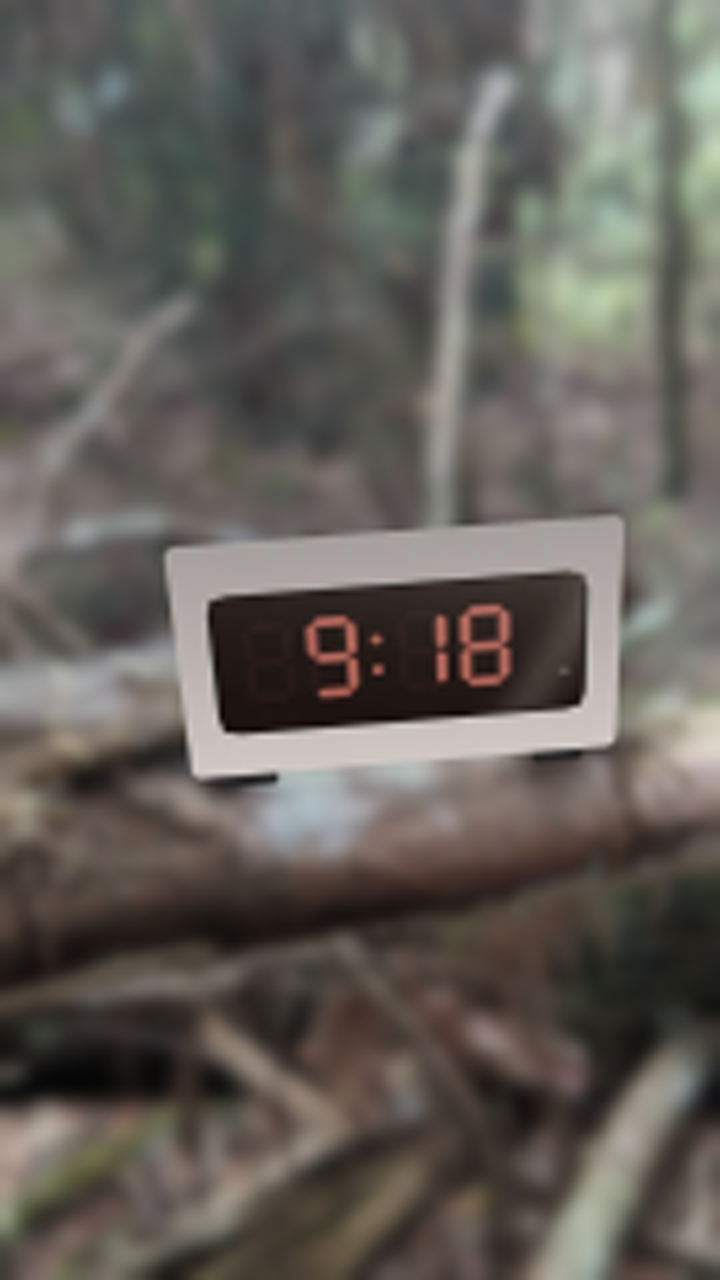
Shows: 9:18
